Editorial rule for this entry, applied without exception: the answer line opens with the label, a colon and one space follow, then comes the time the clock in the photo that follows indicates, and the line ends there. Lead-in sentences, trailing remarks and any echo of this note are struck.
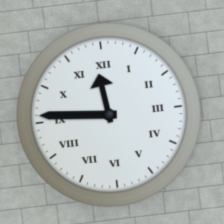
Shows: 11:46
